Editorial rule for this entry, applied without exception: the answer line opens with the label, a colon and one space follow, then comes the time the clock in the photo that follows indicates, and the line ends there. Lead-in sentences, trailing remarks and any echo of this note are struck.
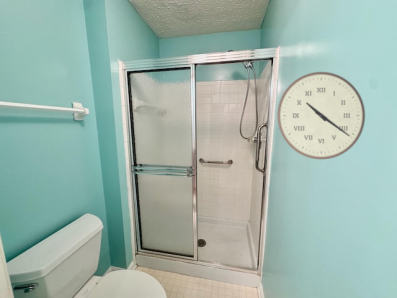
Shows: 10:21
